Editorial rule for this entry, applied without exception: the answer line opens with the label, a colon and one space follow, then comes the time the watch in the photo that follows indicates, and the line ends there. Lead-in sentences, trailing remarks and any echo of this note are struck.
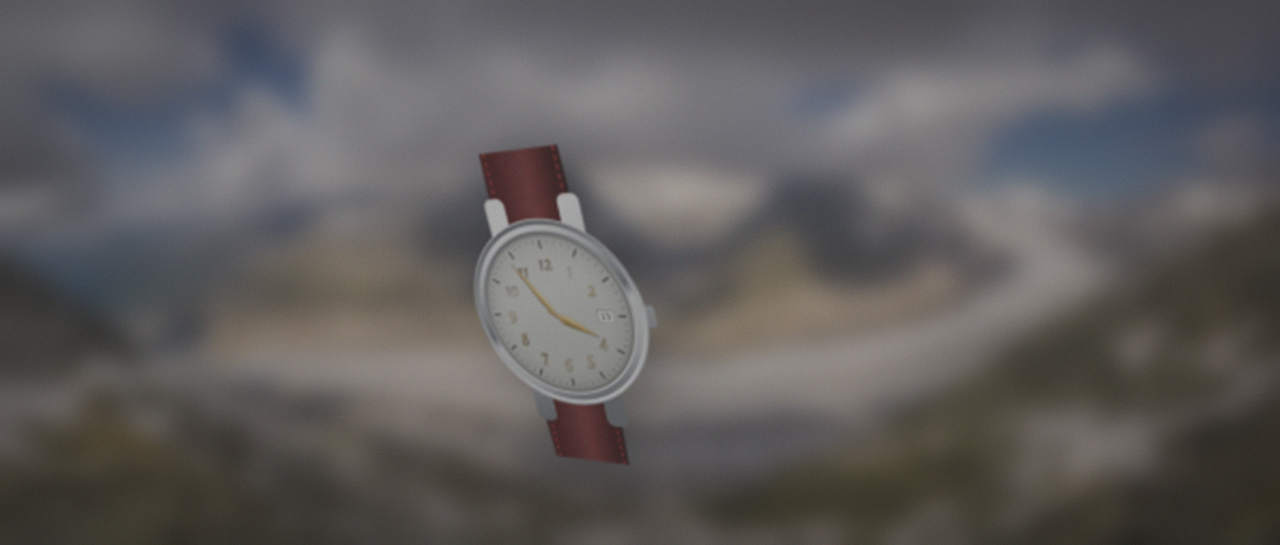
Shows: 3:54
